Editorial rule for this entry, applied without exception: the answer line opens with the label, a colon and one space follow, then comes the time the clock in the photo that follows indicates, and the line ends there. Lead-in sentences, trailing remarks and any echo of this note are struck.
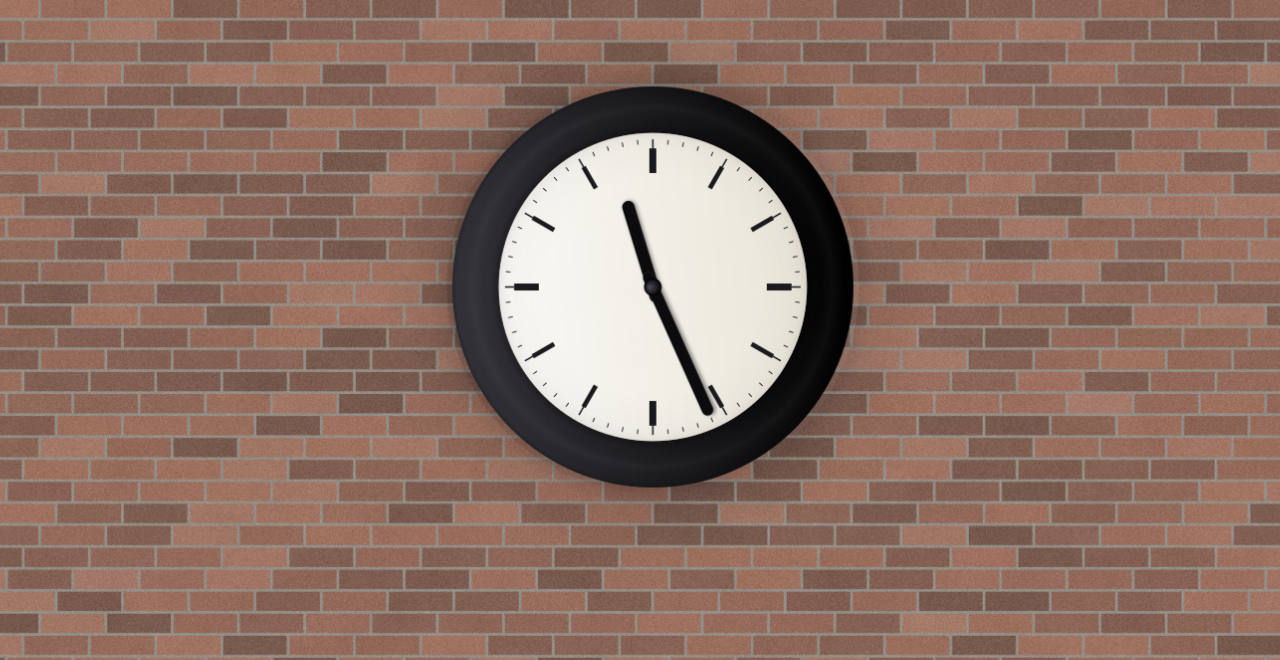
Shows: 11:26
